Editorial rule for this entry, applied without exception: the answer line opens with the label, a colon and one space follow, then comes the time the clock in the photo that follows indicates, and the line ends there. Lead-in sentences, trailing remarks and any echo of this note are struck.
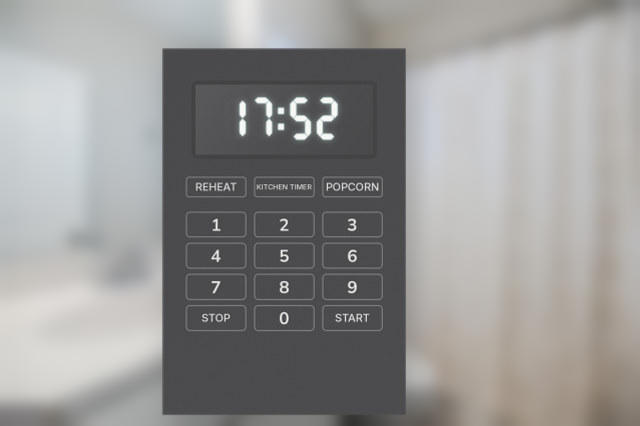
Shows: 17:52
